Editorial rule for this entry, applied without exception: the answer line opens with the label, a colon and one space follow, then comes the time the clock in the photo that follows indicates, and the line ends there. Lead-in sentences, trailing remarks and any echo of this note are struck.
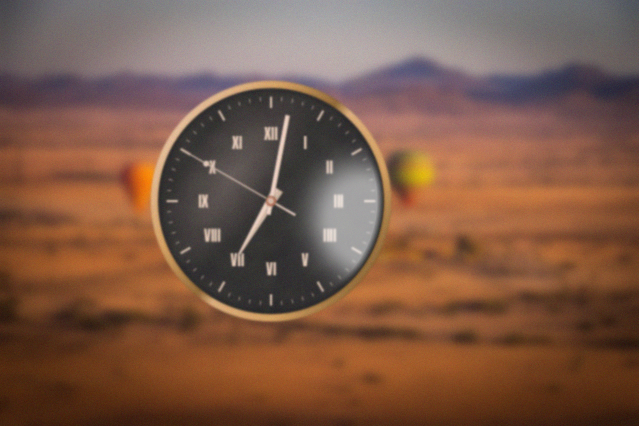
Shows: 7:01:50
